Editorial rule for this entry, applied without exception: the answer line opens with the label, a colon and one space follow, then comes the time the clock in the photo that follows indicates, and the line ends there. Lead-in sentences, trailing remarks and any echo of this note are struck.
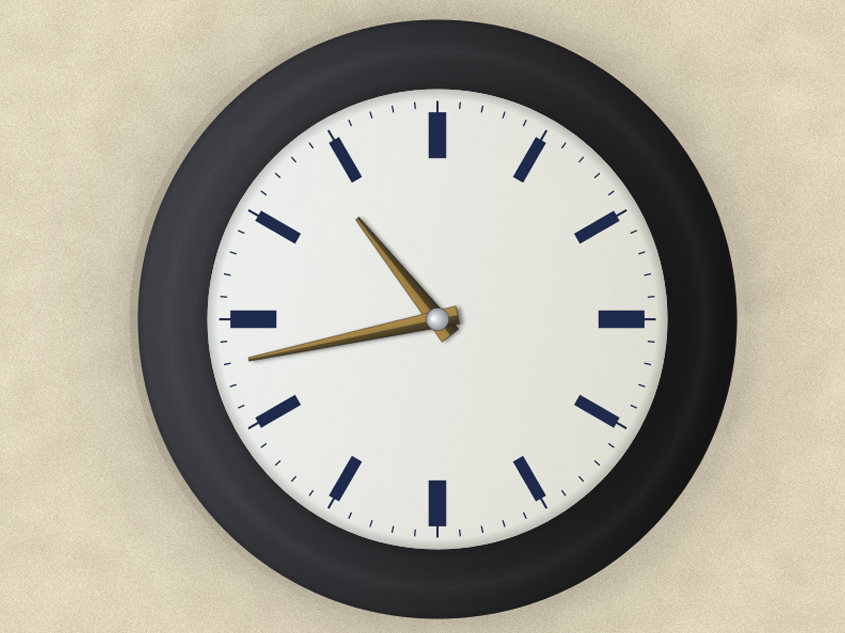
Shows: 10:43
